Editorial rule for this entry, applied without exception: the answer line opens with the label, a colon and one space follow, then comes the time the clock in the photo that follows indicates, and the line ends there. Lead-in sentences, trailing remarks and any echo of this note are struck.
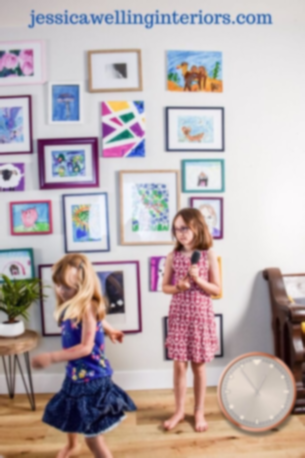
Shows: 12:54
